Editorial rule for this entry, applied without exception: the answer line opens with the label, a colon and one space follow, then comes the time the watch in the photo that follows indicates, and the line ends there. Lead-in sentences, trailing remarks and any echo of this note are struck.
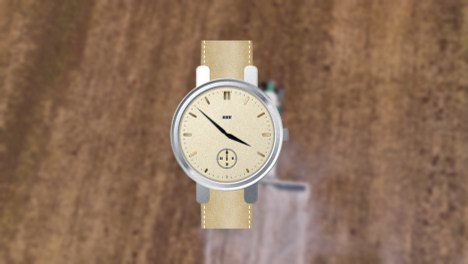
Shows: 3:52
